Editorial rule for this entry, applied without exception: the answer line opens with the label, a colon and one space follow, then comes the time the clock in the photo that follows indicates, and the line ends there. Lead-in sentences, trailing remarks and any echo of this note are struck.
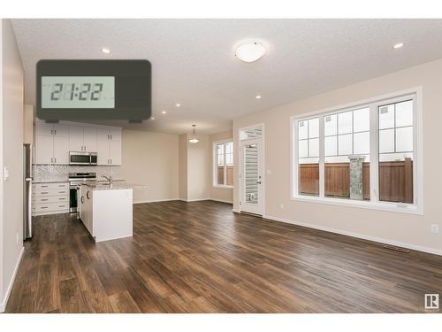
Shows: 21:22
